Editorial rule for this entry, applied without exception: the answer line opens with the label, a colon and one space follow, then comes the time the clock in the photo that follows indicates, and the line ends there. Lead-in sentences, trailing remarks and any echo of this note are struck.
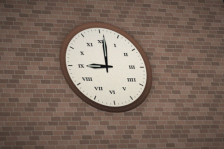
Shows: 9:01
